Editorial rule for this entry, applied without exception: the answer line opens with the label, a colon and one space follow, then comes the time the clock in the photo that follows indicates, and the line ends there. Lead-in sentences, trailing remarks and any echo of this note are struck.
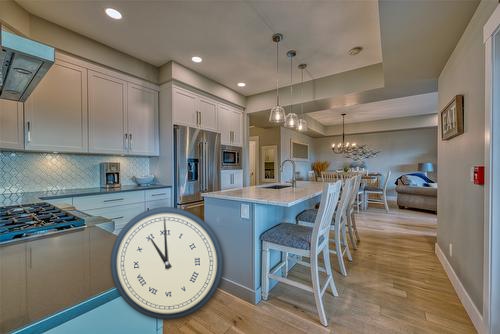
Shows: 11:00
